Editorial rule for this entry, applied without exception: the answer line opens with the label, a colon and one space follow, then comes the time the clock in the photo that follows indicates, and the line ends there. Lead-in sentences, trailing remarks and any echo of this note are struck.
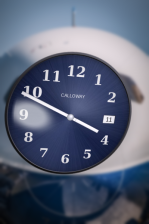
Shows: 3:49
